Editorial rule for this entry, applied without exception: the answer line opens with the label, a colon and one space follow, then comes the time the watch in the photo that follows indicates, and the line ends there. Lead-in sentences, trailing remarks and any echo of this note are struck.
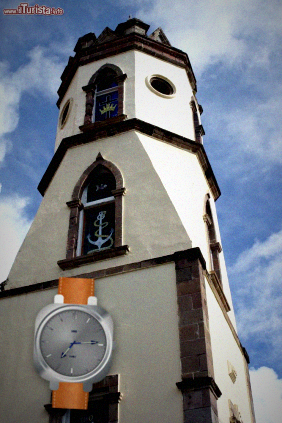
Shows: 7:14
